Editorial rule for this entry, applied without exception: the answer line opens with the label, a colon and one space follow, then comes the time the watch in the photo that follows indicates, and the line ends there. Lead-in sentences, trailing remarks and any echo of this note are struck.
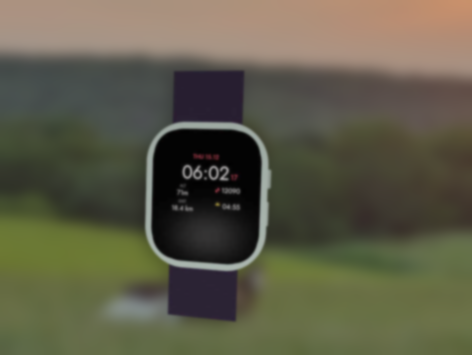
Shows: 6:02
